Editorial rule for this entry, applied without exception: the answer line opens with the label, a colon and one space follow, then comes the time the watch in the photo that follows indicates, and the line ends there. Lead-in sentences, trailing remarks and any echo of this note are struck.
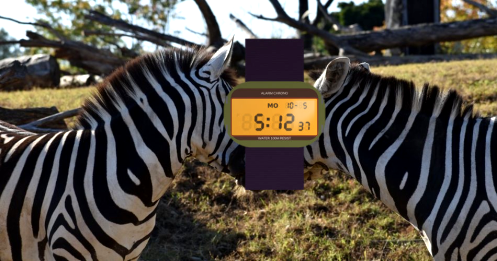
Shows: 5:12:37
